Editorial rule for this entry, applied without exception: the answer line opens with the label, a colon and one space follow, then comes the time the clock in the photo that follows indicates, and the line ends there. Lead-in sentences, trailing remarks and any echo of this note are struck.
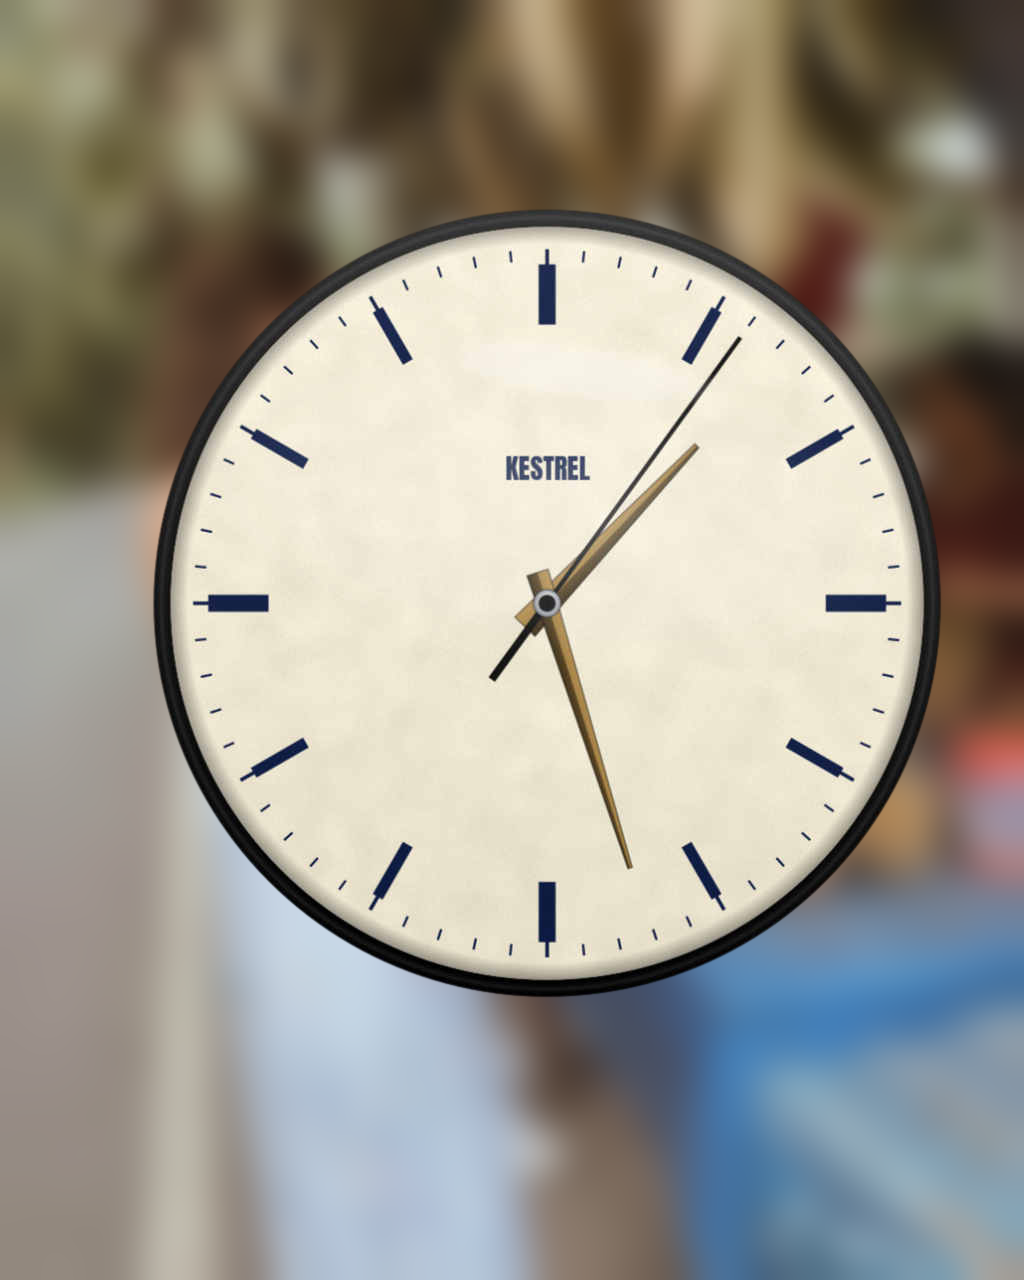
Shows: 1:27:06
